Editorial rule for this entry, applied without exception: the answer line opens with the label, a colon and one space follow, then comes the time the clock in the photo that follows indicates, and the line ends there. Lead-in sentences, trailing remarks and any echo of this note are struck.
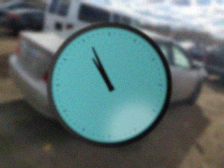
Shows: 10:56
